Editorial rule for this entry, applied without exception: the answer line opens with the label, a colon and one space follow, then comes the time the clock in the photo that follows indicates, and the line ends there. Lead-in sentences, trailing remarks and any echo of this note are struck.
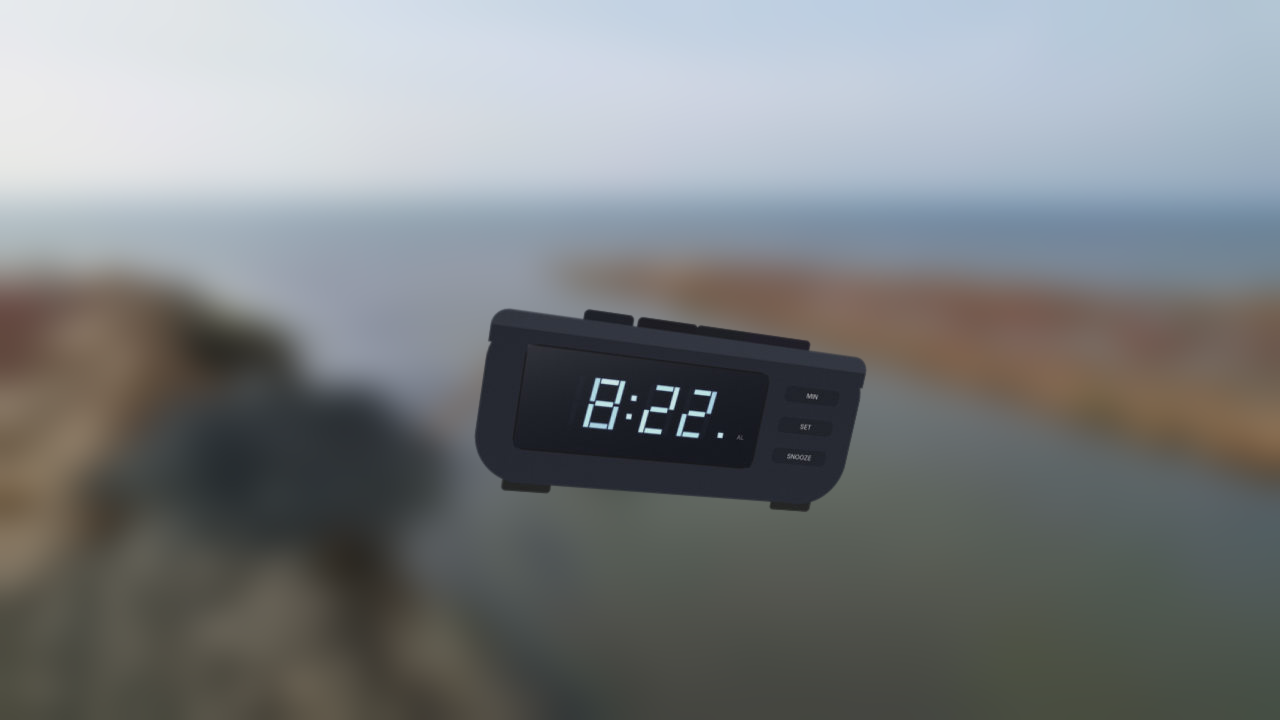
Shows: 8:22
